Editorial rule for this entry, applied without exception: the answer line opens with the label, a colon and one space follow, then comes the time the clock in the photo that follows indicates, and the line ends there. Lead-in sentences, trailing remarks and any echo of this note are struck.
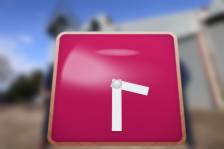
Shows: 3:30
